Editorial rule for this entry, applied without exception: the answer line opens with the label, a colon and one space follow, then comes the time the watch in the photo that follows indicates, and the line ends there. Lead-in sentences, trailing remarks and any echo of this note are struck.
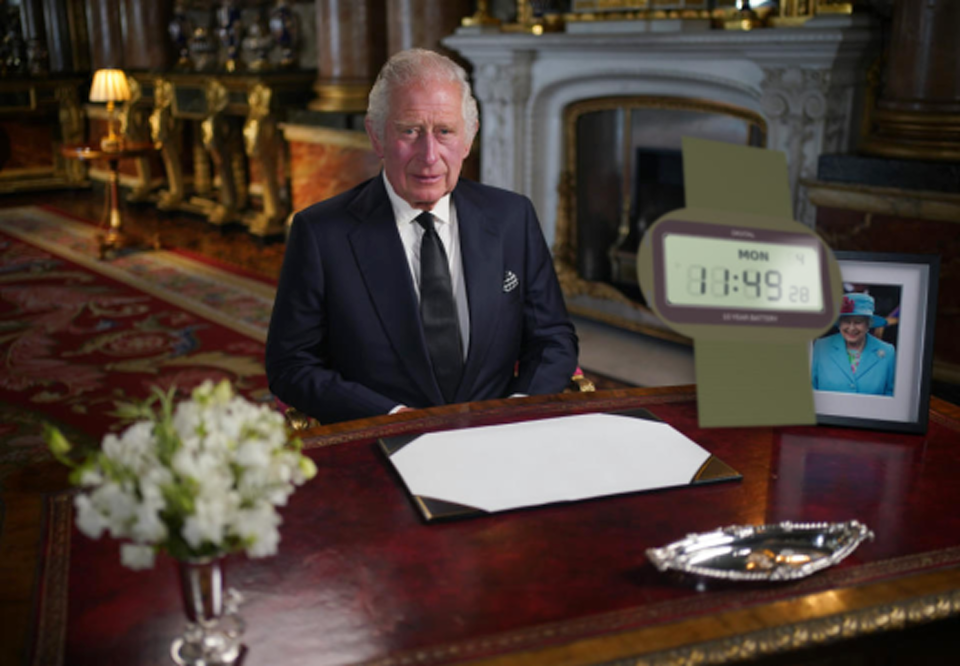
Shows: 11:49
